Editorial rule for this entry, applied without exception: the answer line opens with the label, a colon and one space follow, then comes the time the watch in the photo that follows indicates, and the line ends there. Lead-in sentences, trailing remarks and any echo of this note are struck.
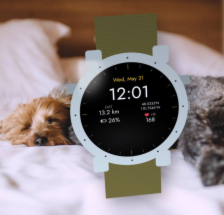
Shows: 12:01
